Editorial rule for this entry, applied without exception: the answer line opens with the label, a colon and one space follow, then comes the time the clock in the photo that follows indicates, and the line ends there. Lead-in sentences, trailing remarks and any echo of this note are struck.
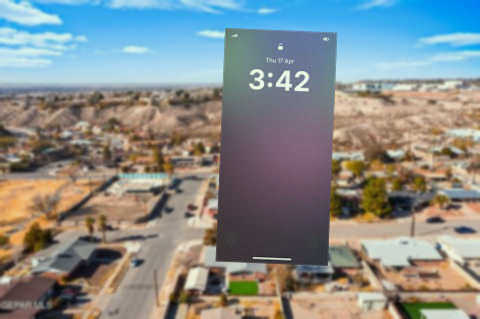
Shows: 3:42
